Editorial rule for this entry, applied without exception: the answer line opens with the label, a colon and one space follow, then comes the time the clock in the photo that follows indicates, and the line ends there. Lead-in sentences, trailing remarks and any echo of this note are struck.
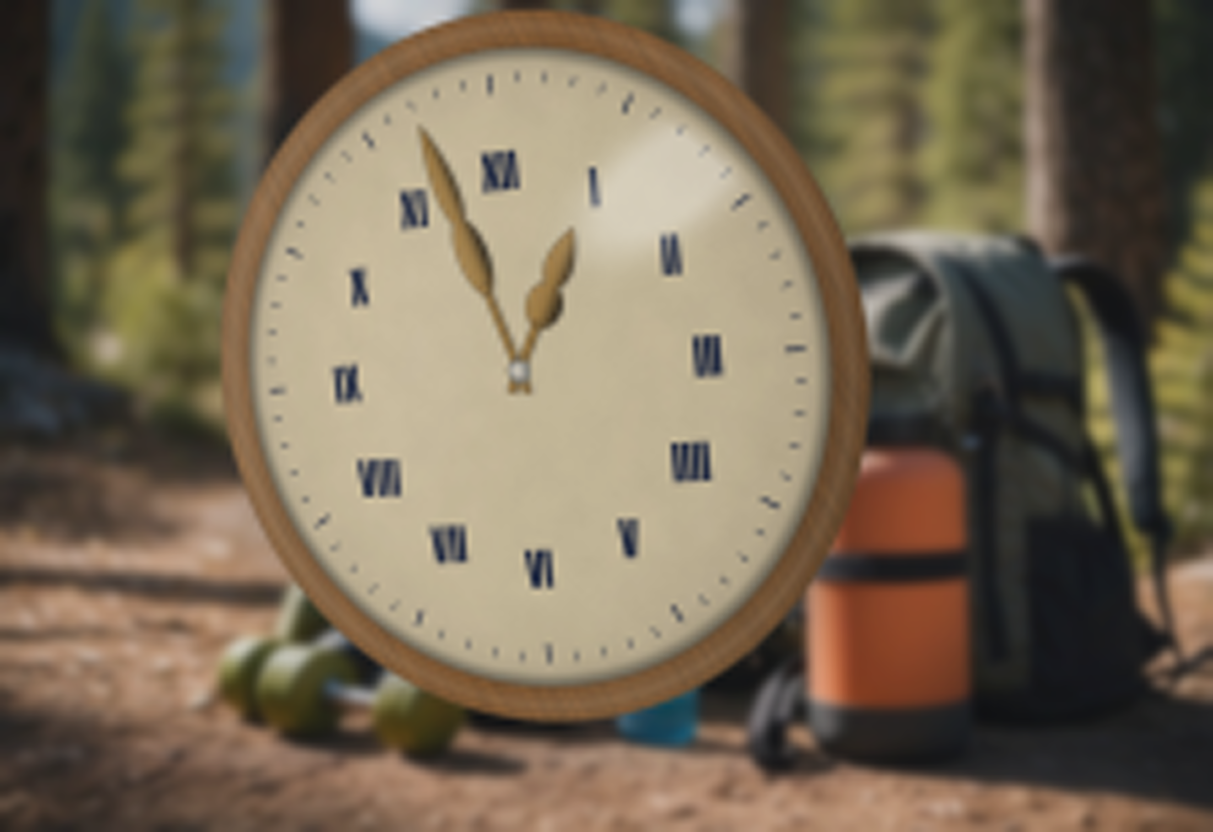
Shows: 12:57
